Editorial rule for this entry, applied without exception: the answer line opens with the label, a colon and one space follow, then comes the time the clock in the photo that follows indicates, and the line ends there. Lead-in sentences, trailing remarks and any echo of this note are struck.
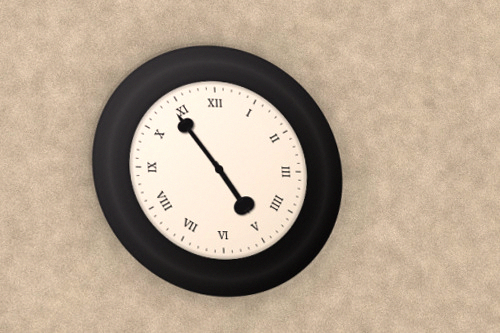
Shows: 4:54
